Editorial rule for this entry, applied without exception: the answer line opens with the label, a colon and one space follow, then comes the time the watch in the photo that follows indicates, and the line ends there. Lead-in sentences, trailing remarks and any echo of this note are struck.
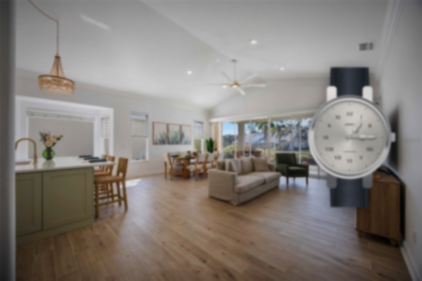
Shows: 1:15
